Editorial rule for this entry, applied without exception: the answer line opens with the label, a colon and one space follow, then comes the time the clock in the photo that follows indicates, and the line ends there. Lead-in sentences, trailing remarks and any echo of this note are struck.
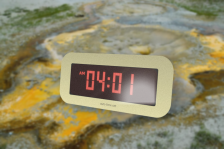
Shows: 4:01
